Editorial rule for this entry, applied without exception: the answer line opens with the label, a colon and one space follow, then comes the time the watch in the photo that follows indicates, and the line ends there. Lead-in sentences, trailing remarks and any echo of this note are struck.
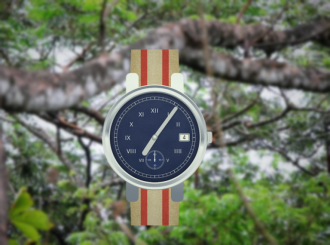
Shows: 7:06
